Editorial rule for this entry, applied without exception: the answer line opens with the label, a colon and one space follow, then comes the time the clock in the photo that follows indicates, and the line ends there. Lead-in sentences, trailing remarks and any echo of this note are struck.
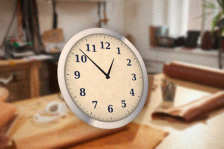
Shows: 12:52
